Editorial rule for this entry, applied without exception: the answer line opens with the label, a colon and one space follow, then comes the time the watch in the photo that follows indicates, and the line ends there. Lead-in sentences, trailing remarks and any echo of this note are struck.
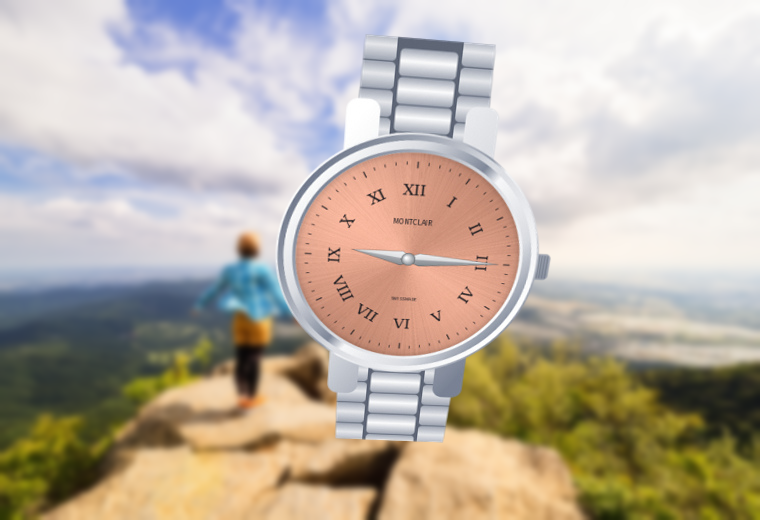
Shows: 9:15
